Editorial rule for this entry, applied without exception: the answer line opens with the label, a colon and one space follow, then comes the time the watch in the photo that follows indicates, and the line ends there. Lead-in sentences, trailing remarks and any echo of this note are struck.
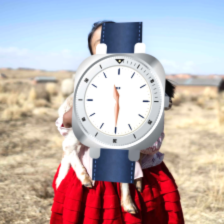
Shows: 11:30
